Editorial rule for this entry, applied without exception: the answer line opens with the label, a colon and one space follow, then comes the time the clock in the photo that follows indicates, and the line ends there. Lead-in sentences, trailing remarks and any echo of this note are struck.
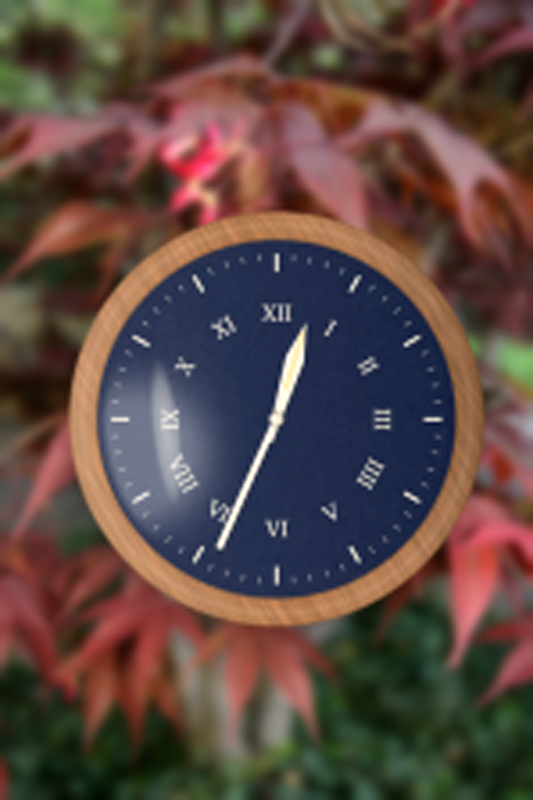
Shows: 12:34
